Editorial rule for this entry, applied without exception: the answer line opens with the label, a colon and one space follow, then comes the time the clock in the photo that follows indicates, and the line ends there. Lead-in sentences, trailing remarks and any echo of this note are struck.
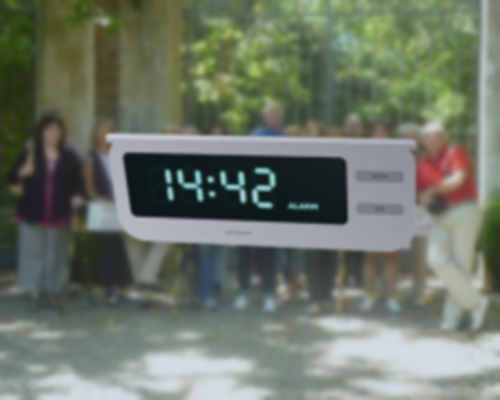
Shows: 14:42
